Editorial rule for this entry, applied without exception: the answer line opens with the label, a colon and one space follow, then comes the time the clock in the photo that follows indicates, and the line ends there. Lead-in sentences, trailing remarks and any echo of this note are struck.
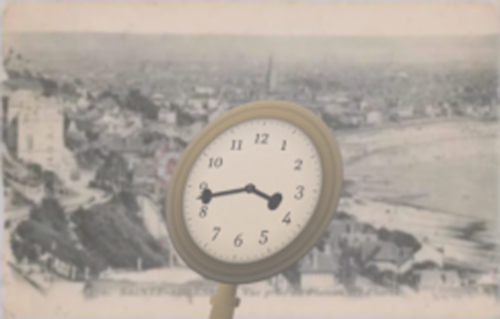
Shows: 3:43
